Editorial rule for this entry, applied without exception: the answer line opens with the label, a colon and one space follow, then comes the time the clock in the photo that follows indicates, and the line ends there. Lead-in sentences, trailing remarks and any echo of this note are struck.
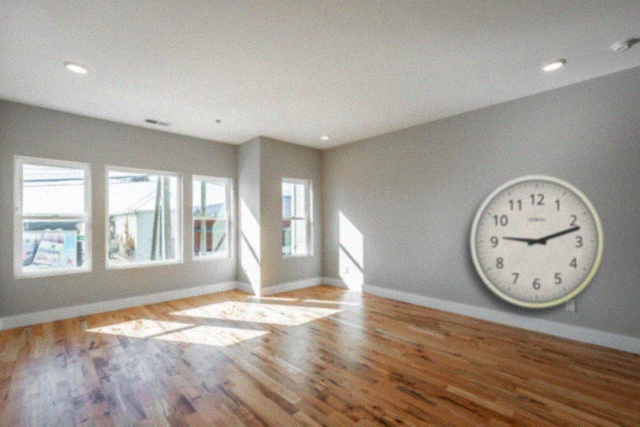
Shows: 9:12
